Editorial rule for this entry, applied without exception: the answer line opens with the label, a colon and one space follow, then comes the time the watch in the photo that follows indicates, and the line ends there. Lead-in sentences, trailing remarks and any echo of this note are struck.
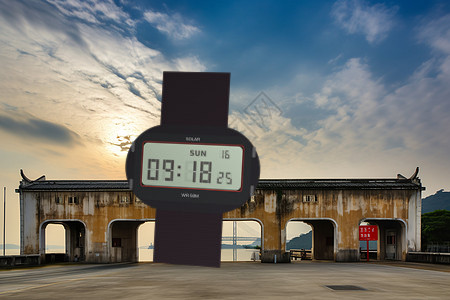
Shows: 9:18:25
